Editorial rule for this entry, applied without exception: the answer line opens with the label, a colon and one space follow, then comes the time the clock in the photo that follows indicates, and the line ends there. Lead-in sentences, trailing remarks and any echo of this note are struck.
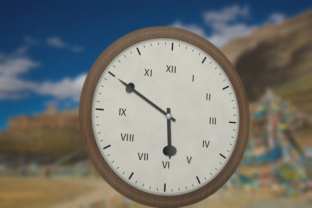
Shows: 5:50
